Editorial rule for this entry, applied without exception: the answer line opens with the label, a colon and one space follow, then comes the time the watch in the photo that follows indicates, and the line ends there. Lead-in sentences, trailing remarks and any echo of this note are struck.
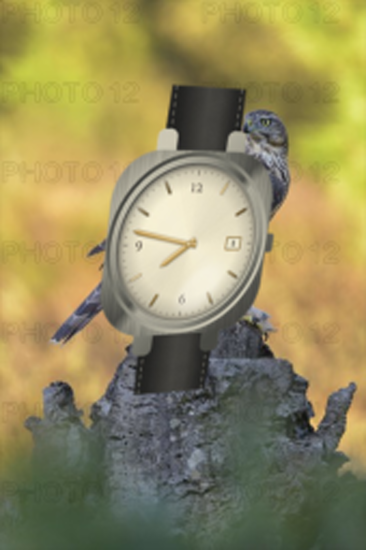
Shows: 7:47
